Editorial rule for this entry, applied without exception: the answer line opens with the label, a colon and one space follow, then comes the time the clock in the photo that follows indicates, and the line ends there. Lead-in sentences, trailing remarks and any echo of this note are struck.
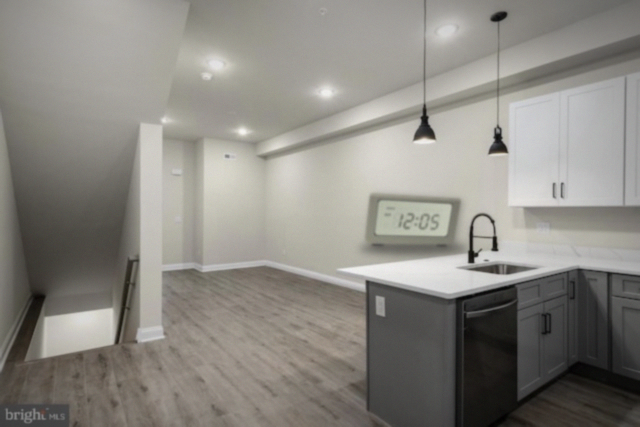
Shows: 12:05
